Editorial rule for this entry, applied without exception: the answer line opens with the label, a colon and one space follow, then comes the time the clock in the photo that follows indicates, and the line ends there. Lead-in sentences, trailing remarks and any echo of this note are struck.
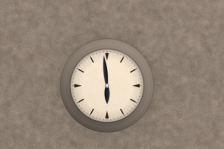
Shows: 5:59
